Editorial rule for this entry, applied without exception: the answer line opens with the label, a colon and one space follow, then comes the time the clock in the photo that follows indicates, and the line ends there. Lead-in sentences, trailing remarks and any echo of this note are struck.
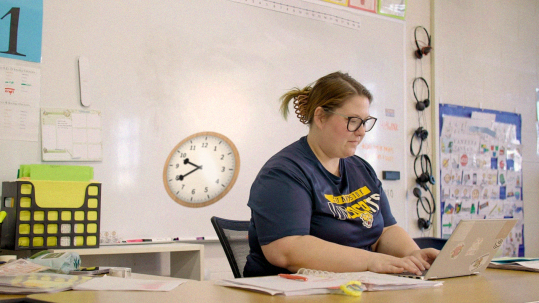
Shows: 9:39
